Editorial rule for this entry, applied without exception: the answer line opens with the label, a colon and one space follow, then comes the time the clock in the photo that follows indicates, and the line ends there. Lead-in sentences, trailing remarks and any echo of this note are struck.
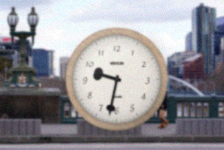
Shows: 9:32
